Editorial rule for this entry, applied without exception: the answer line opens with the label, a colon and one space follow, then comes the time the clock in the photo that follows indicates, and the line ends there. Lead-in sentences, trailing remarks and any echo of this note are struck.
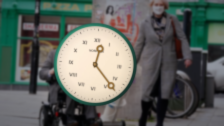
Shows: 12:23
